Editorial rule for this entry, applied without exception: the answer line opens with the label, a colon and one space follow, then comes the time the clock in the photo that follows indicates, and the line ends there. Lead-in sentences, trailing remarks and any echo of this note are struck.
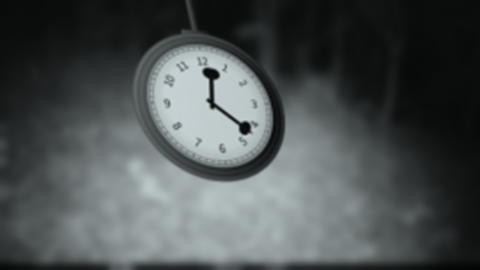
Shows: 12:22
